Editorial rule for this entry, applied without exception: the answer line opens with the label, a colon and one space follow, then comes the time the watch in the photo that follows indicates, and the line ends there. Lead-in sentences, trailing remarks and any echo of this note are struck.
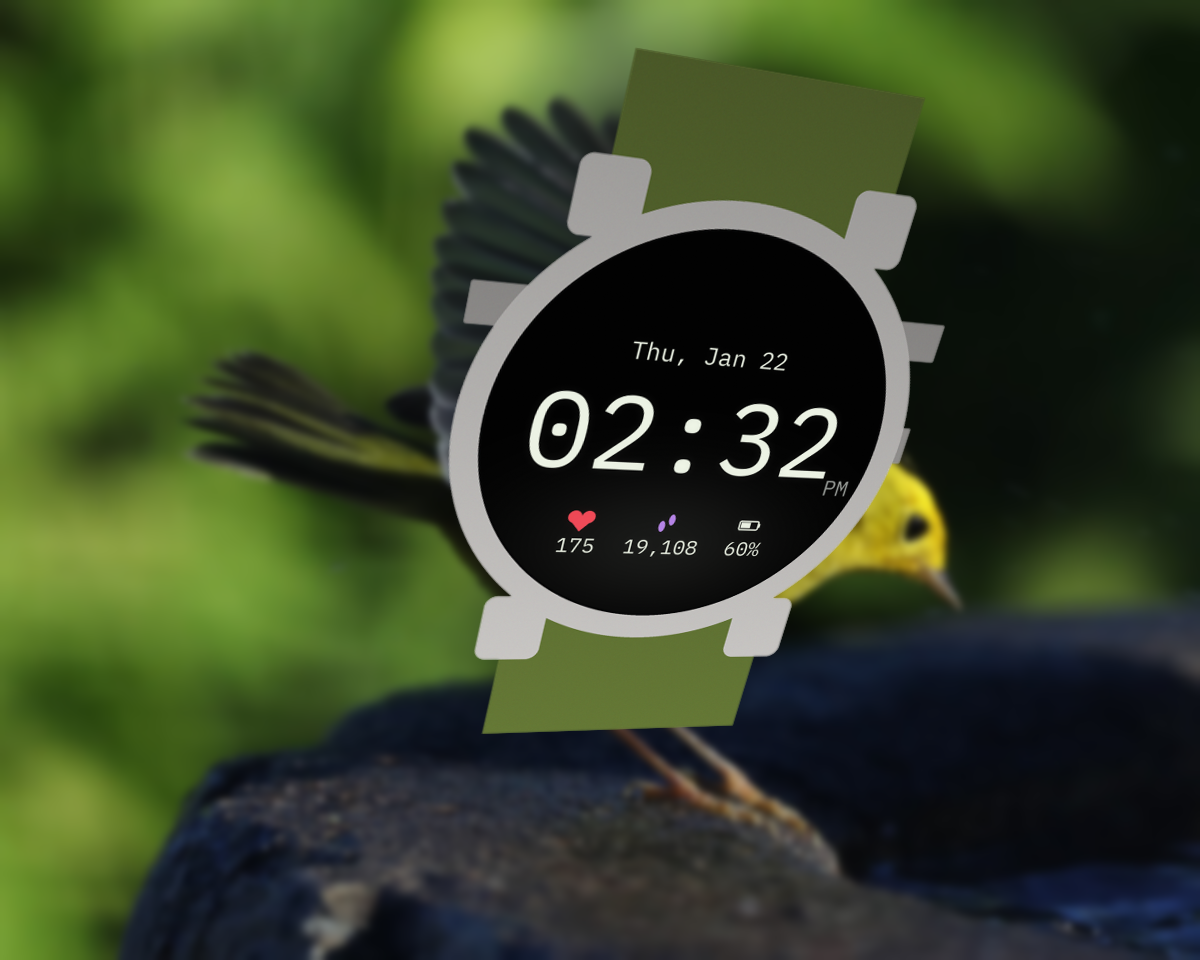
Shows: 2:32
